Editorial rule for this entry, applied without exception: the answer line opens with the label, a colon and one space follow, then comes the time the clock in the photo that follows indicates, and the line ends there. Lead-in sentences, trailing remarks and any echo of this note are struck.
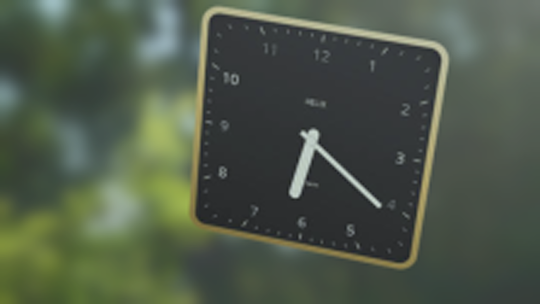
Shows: 6:21
